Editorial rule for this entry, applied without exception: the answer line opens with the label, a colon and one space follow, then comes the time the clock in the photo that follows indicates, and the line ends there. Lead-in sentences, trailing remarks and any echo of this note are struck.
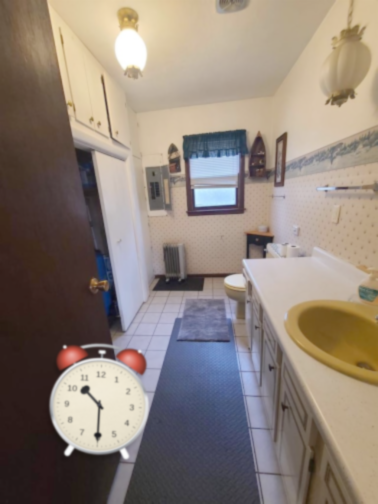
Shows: 10:30
